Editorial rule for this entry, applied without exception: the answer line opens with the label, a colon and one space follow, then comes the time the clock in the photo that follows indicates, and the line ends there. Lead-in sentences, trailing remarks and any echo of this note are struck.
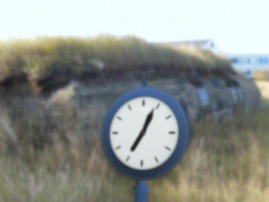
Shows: 7:04
